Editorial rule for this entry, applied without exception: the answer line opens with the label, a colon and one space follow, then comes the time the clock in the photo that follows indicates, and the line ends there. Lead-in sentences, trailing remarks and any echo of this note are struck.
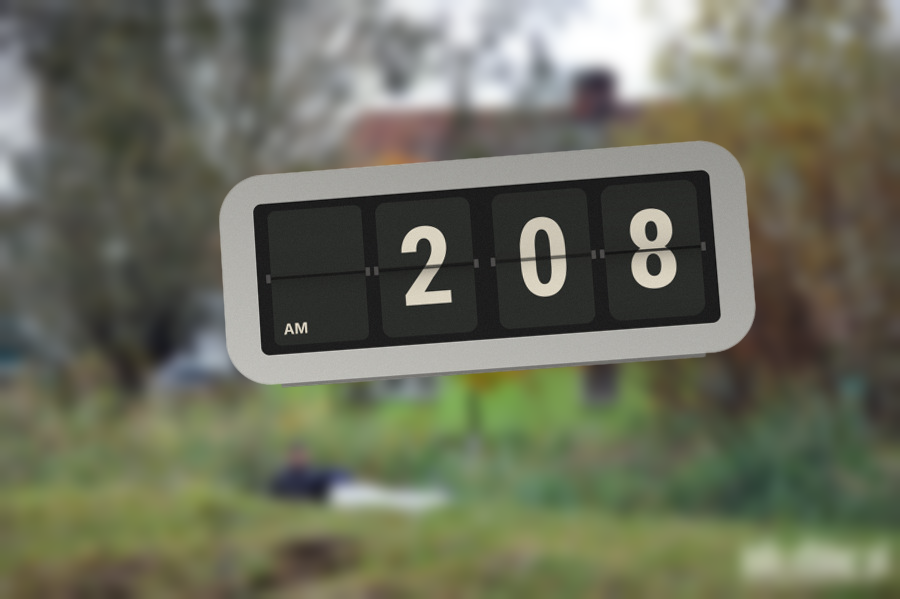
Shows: 2:08
